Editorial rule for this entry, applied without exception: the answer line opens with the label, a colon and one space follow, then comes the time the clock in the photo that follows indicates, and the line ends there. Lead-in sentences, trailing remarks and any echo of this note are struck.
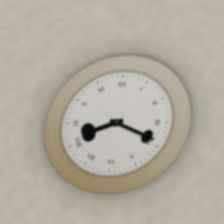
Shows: 8:19
